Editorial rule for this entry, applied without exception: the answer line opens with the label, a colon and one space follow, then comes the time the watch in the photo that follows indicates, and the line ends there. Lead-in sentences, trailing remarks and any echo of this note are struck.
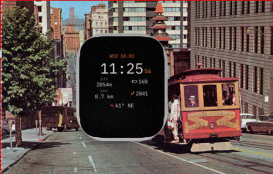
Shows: 11:25
